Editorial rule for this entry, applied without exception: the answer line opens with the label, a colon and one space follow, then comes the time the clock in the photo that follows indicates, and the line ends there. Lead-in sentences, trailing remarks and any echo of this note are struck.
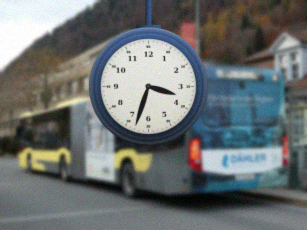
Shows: 3:33
